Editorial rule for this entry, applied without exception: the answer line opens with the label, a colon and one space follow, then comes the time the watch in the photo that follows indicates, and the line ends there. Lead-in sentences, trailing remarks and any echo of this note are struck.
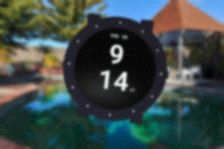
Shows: 9:14
